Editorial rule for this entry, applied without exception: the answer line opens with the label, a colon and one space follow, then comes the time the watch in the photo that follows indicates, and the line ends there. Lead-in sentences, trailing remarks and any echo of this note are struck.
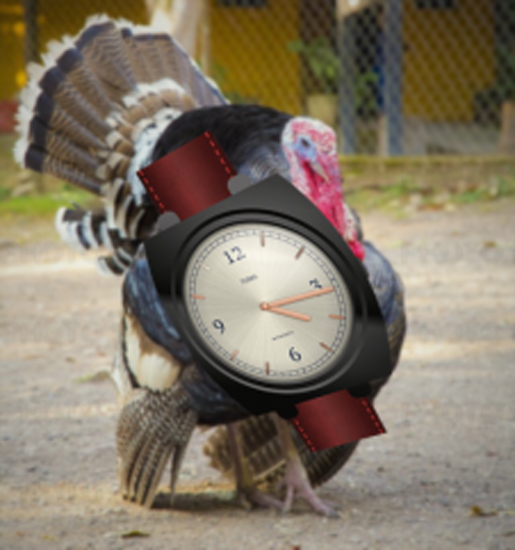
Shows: 4:16
